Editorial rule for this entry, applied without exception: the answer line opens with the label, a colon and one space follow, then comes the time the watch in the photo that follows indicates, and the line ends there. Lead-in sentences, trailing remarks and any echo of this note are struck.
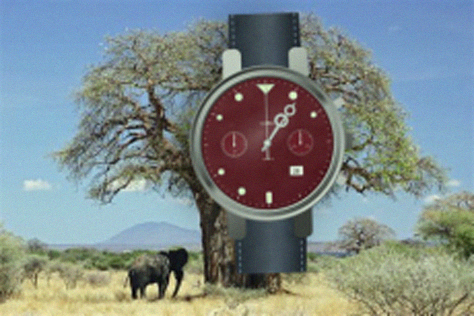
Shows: 1:06
